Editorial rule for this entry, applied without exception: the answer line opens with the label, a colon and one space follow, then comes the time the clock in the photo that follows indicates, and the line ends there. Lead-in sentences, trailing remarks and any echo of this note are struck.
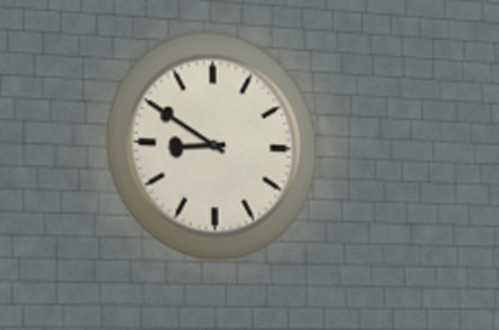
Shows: 8:50
